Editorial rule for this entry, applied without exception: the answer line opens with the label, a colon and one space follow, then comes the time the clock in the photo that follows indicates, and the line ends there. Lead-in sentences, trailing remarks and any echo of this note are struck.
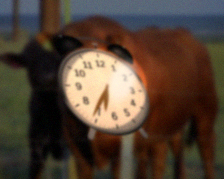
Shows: 6:36
